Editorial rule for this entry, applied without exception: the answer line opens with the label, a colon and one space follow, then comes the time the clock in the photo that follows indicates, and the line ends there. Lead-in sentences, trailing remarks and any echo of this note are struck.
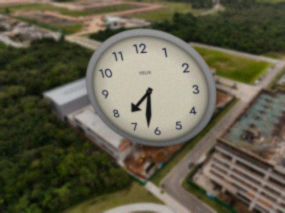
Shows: 7:32
